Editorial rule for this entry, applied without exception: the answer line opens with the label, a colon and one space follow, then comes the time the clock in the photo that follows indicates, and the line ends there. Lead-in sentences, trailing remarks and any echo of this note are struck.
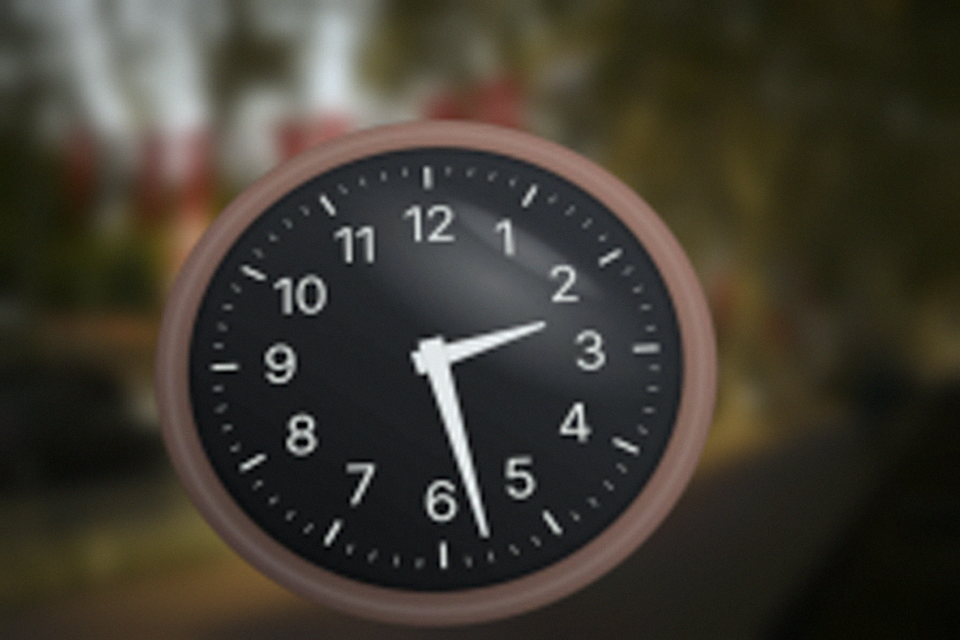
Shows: 2:28
